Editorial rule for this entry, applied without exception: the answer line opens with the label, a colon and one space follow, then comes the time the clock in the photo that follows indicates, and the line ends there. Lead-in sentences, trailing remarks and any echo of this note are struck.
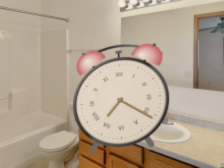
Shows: 7:21
